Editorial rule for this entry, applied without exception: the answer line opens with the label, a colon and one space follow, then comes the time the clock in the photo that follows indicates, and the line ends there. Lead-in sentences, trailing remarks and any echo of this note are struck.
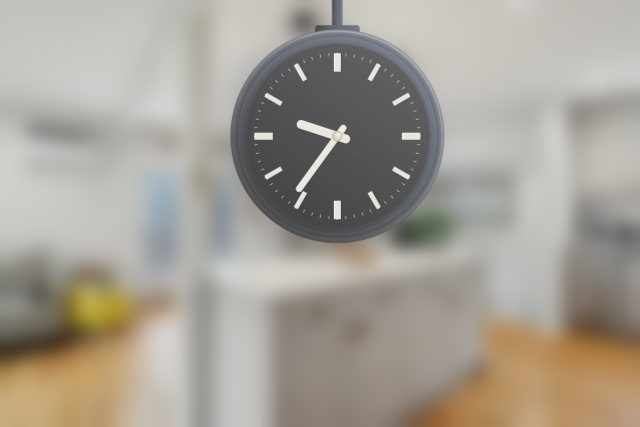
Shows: 9:36
